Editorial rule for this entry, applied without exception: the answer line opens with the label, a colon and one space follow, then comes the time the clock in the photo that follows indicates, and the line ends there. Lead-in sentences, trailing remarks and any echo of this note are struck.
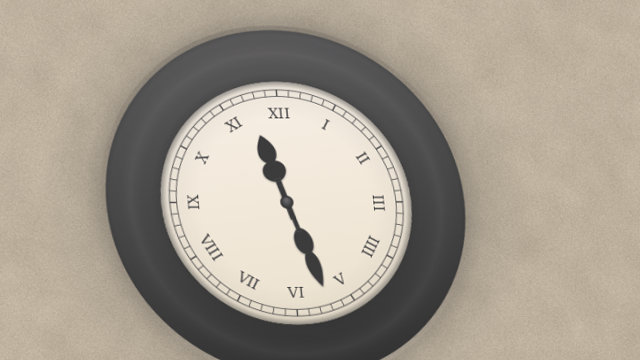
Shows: 11:27
